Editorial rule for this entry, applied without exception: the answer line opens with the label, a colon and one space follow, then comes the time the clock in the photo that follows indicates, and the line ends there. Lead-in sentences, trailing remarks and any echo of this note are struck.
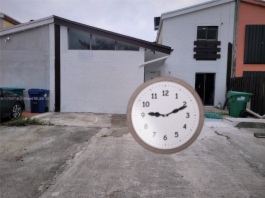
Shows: 9:11
